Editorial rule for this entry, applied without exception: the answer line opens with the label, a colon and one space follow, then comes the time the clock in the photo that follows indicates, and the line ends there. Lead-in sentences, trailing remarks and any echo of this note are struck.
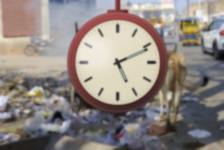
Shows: 5:11
